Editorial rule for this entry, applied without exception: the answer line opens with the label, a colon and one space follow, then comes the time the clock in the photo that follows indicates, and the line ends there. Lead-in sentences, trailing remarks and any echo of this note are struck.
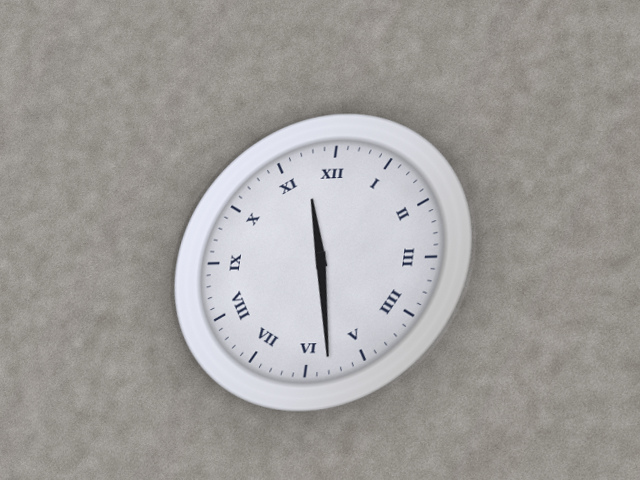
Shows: 11:28
